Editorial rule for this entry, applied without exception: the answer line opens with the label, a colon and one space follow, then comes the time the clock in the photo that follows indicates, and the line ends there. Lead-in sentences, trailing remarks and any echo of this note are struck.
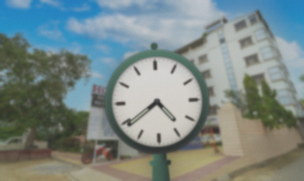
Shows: 4:39
